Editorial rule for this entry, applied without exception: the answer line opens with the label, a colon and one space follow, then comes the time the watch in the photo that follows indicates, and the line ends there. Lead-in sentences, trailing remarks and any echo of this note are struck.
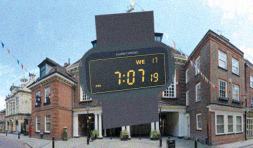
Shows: 7:07:19
